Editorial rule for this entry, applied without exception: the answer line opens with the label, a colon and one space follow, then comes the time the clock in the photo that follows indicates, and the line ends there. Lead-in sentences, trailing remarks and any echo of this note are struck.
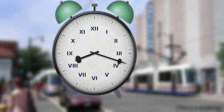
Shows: 8:18
